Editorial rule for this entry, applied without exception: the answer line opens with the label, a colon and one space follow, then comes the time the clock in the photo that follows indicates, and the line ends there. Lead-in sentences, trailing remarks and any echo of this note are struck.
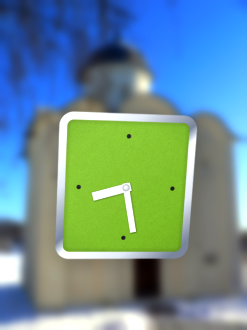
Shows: 8:28
